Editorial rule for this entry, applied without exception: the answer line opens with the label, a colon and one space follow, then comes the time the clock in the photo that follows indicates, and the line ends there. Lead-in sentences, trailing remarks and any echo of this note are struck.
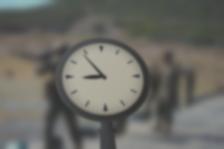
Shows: 8:54
